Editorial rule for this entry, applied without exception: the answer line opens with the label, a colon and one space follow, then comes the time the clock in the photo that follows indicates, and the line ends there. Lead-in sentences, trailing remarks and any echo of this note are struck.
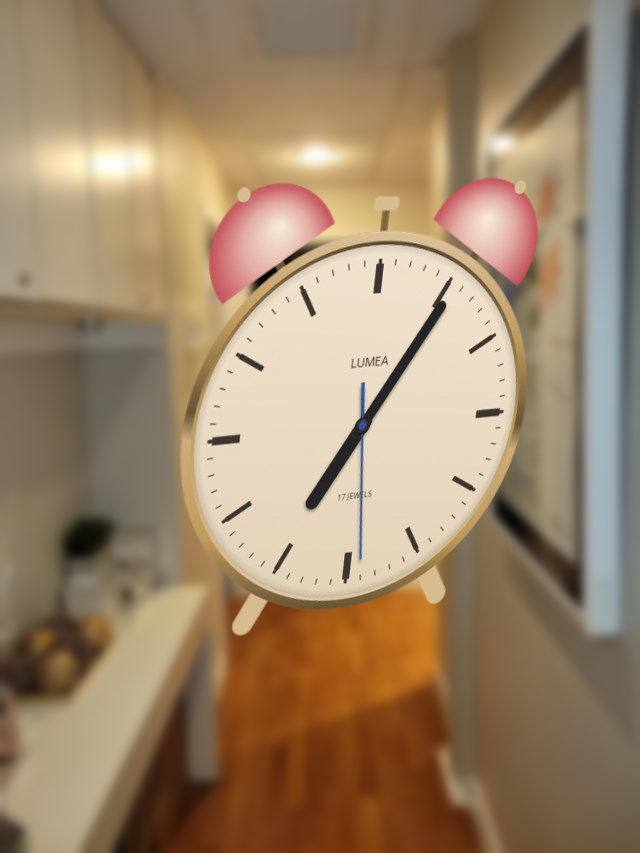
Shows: 7:05:29
